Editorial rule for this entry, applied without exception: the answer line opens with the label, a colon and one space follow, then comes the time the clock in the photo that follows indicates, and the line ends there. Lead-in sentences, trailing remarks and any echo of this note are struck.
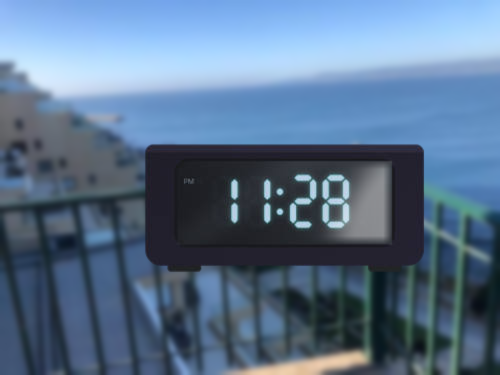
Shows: 11:28
